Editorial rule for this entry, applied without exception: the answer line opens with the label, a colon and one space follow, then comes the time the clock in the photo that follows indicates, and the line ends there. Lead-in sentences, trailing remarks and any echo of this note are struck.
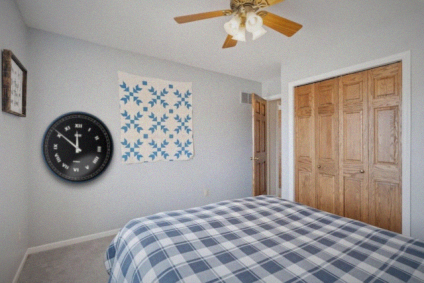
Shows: 11:51
